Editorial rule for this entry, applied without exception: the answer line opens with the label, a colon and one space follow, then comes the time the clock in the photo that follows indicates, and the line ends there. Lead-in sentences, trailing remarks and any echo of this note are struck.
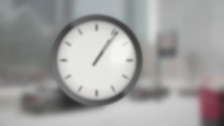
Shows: 1:06
